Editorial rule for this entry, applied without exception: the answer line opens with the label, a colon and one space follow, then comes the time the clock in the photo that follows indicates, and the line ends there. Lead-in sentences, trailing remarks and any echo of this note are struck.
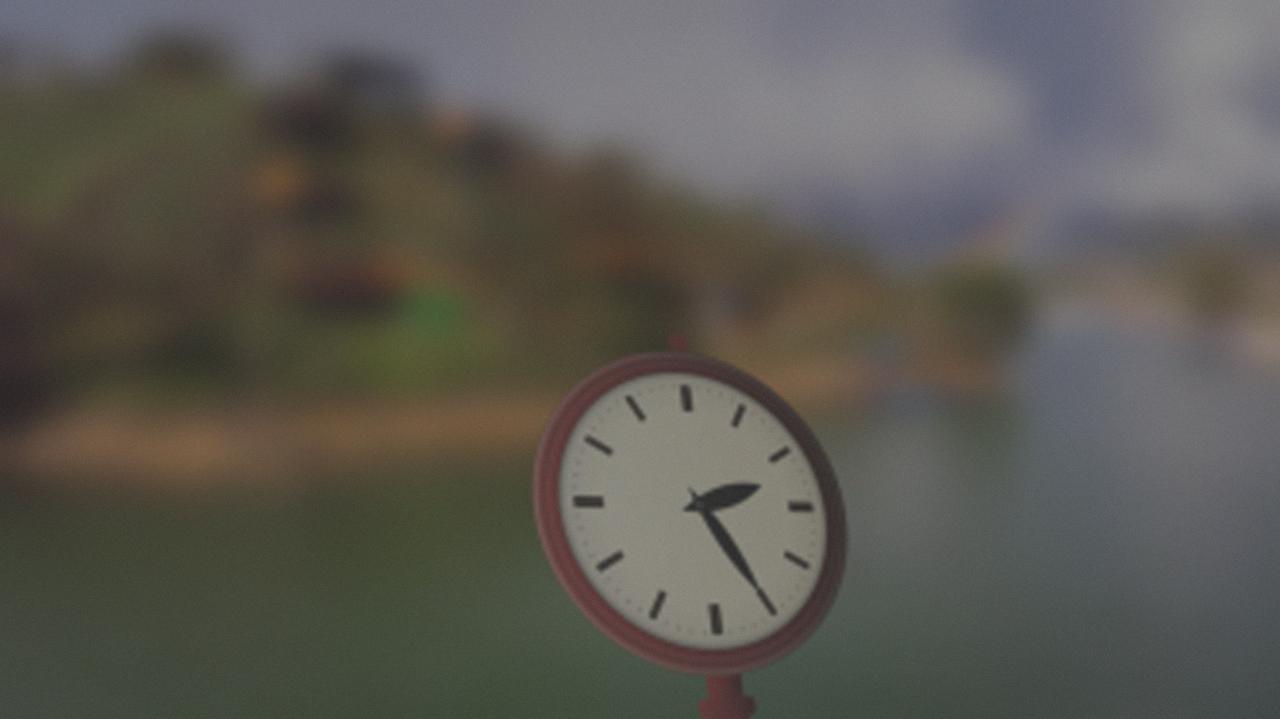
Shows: 2:25
